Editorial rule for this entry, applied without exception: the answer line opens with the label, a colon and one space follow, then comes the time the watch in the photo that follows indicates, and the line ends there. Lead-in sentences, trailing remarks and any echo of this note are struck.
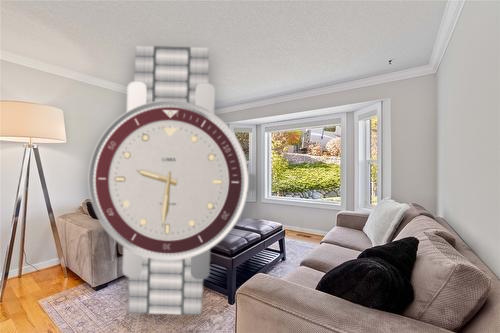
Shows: 9:31
